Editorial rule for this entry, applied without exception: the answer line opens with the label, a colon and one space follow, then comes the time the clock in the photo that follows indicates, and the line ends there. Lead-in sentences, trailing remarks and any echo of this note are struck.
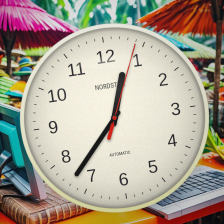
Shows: 12:37:04
